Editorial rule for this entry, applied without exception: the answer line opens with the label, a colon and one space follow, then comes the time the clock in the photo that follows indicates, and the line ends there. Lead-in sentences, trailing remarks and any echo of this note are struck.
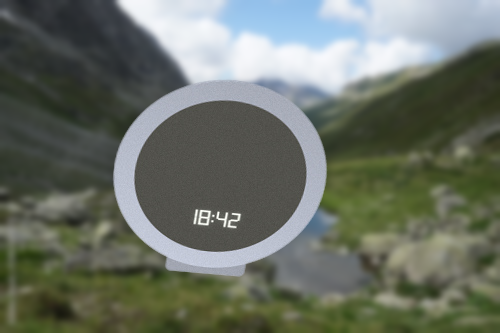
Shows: 18:42
